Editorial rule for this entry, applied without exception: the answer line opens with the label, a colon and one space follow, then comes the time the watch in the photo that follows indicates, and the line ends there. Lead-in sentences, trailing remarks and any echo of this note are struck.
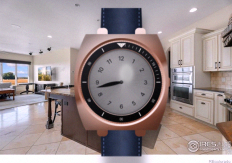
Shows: 8:43
